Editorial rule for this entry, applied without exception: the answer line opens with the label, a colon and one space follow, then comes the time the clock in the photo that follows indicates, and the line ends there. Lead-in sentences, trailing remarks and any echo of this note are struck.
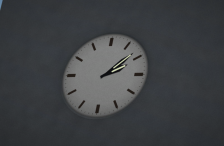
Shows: 2:08
